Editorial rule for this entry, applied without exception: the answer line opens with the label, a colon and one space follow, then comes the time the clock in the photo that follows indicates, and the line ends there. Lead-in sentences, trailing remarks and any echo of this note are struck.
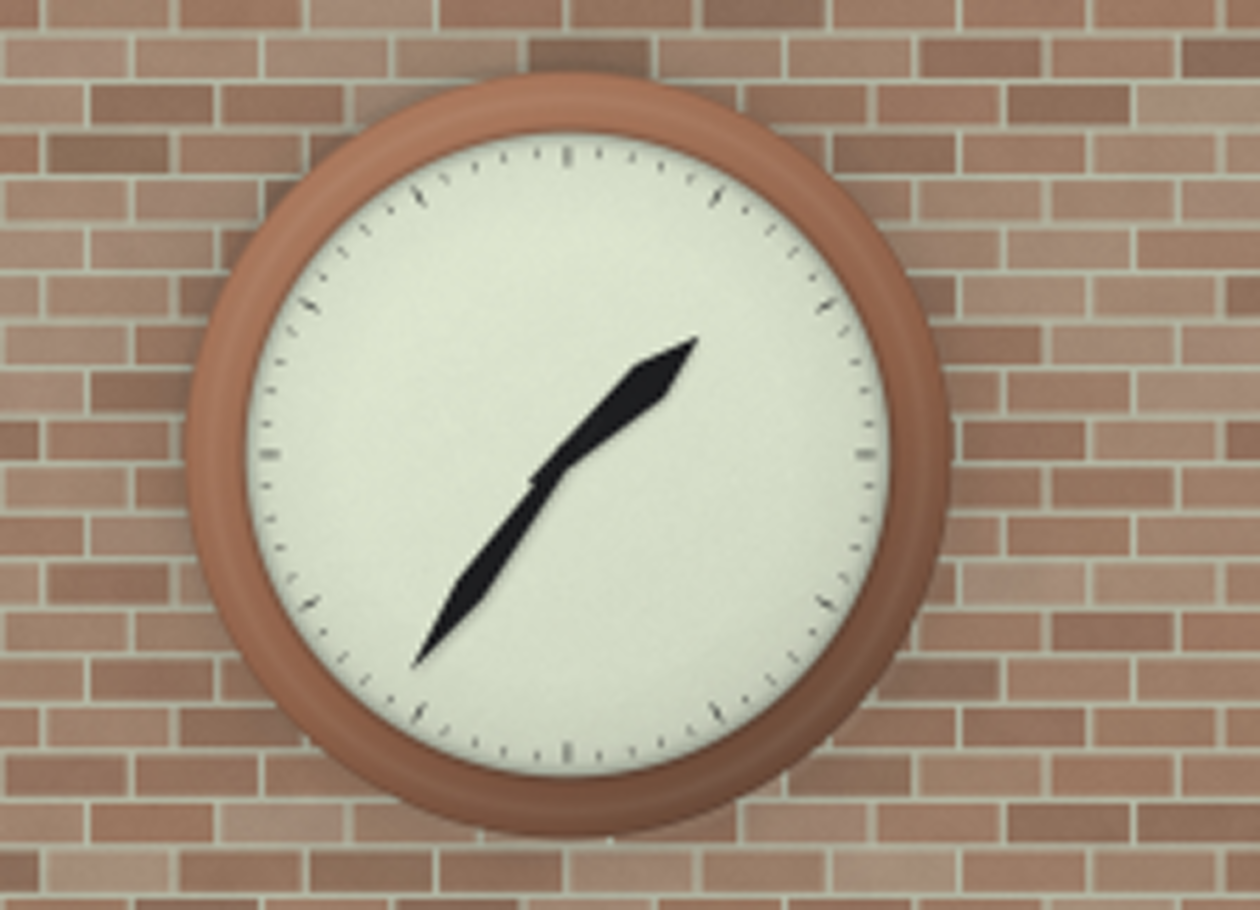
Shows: 1:36
